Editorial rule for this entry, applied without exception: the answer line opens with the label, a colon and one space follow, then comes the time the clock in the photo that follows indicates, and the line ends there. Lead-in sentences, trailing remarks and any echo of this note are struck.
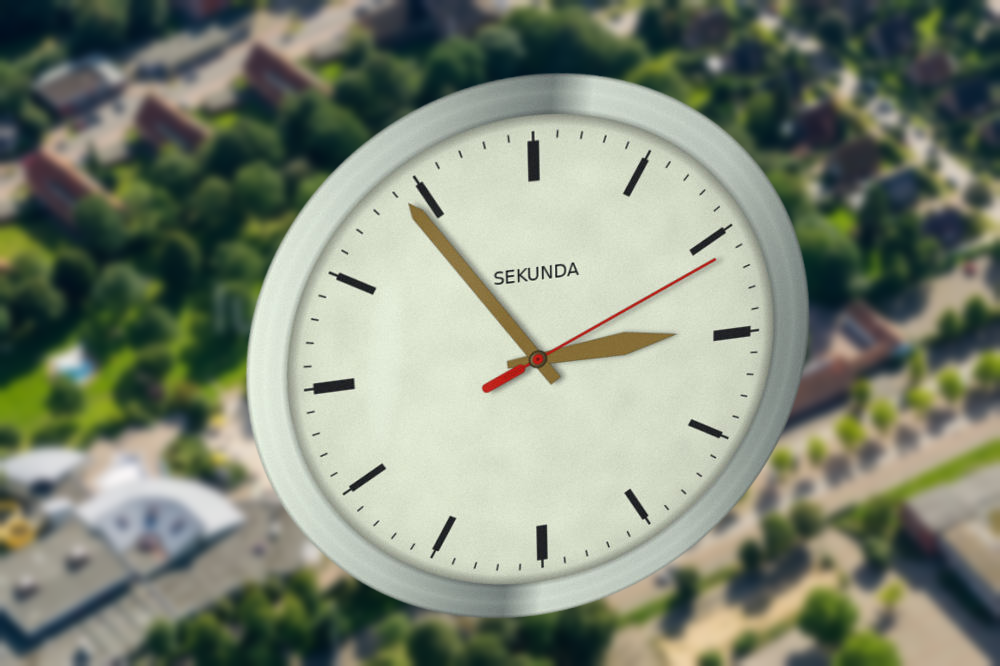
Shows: 2:54:11
